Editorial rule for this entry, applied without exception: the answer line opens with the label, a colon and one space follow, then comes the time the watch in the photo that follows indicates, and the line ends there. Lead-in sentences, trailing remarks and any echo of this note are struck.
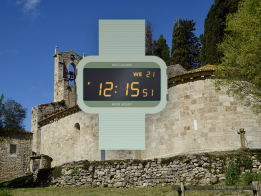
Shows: 12:15:51
